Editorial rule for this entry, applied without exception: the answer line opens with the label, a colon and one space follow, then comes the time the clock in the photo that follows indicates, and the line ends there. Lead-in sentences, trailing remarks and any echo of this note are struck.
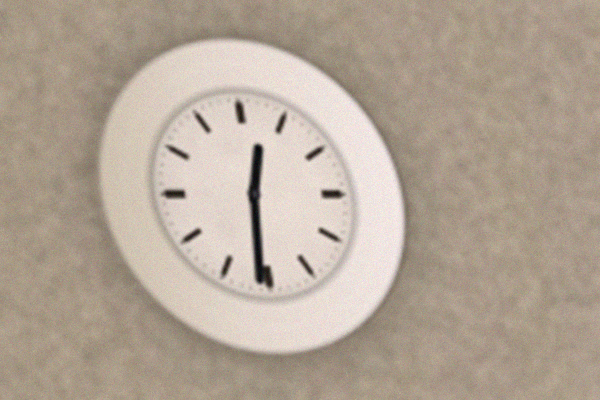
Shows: 12:31
